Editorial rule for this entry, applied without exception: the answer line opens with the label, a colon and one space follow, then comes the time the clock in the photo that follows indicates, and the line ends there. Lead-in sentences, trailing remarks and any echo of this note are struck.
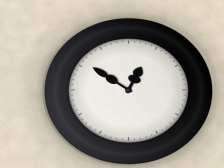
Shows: 12:51
